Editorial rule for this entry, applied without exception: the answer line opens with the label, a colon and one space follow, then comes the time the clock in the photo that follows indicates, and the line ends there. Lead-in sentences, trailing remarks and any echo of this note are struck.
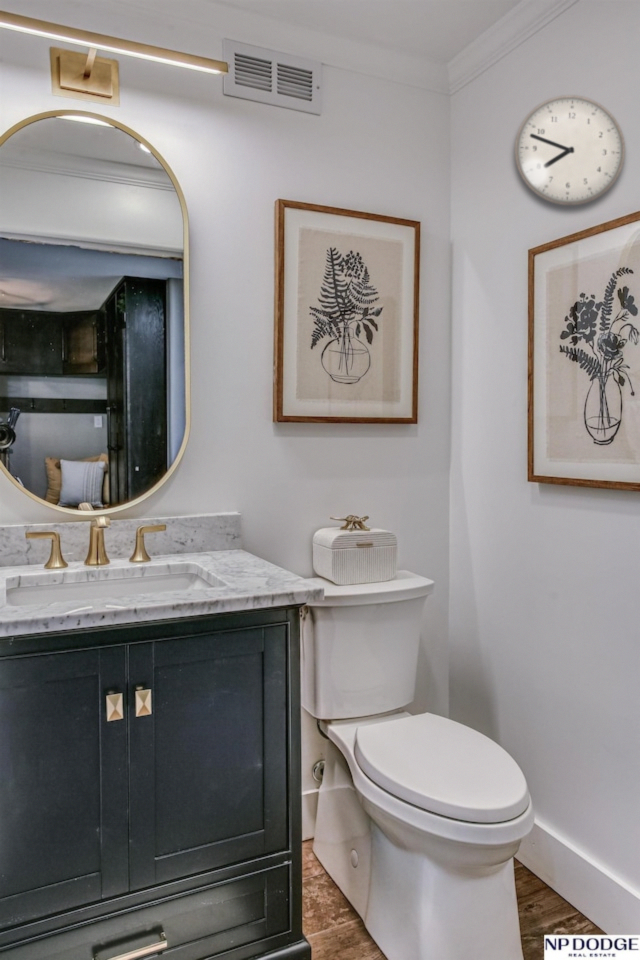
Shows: 7:48
